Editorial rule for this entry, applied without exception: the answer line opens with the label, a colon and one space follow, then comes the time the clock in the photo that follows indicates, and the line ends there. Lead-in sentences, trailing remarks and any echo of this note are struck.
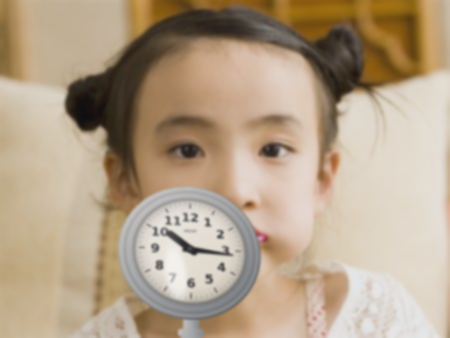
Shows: 10:16
